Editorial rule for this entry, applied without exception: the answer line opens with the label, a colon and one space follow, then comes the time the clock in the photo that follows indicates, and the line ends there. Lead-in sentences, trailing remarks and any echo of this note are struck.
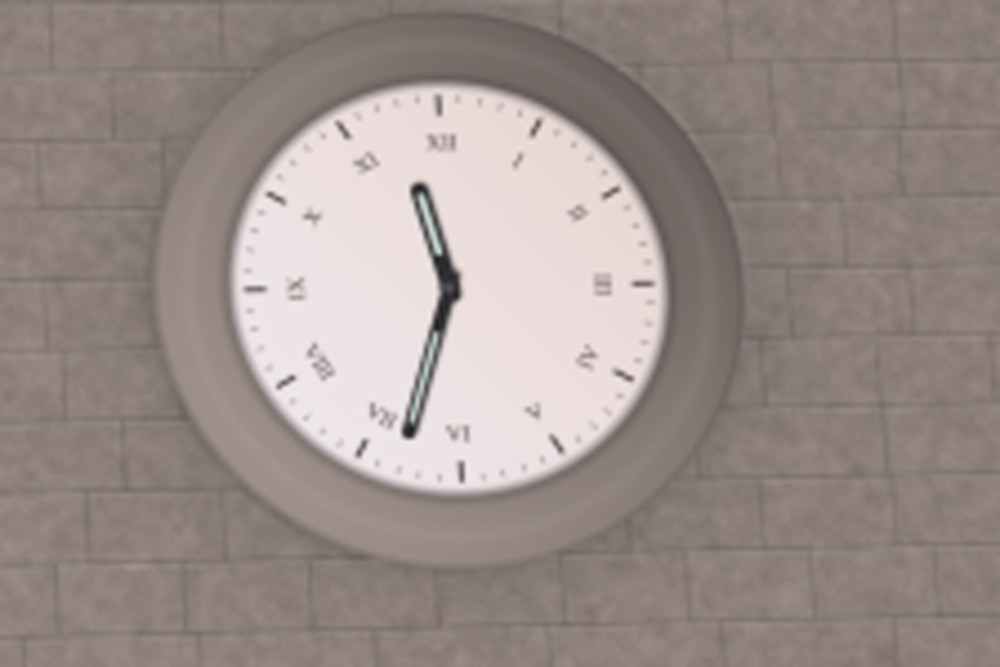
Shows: 11:33
